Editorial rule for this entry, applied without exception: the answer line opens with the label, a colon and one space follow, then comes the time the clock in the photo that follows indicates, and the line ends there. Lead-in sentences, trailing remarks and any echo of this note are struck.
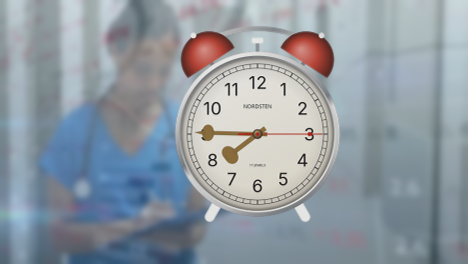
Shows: 7:45:15
